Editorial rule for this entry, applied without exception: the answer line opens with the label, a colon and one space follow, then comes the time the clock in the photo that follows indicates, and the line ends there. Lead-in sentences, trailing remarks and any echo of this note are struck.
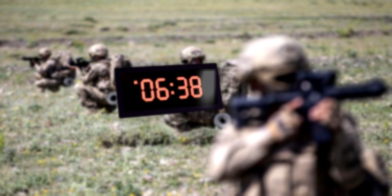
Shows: 6:38
